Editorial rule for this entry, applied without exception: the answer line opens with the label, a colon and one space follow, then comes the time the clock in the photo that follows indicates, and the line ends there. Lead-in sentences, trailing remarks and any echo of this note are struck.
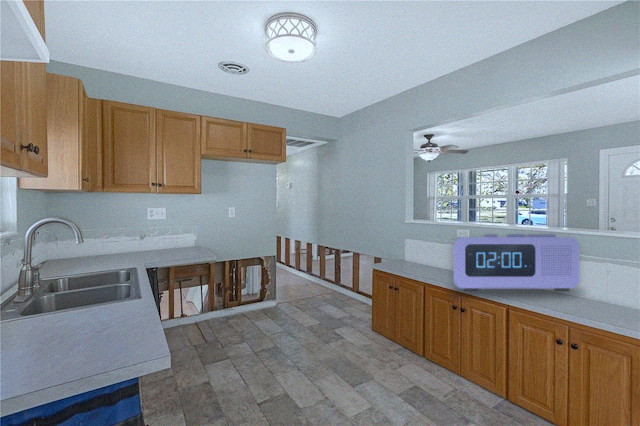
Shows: 2:00
